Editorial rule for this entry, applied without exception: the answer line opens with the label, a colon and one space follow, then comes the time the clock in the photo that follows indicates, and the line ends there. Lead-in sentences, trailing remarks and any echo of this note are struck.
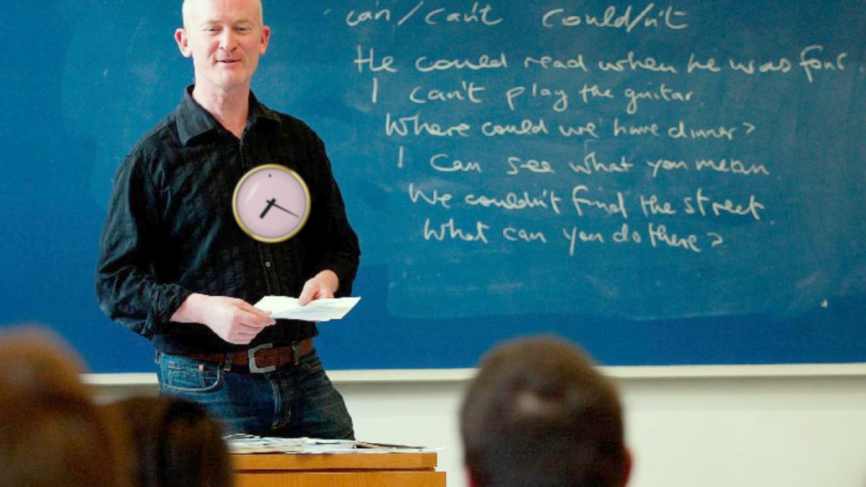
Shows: 7:20
